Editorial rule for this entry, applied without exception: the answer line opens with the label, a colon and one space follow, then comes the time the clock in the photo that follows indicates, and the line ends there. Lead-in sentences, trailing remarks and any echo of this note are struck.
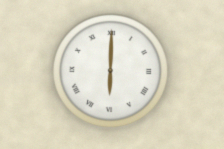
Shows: 6:00
